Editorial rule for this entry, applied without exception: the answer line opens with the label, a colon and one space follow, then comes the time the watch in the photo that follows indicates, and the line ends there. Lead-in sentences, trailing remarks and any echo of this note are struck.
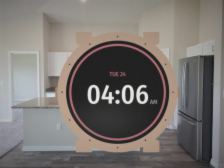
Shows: 4:06
